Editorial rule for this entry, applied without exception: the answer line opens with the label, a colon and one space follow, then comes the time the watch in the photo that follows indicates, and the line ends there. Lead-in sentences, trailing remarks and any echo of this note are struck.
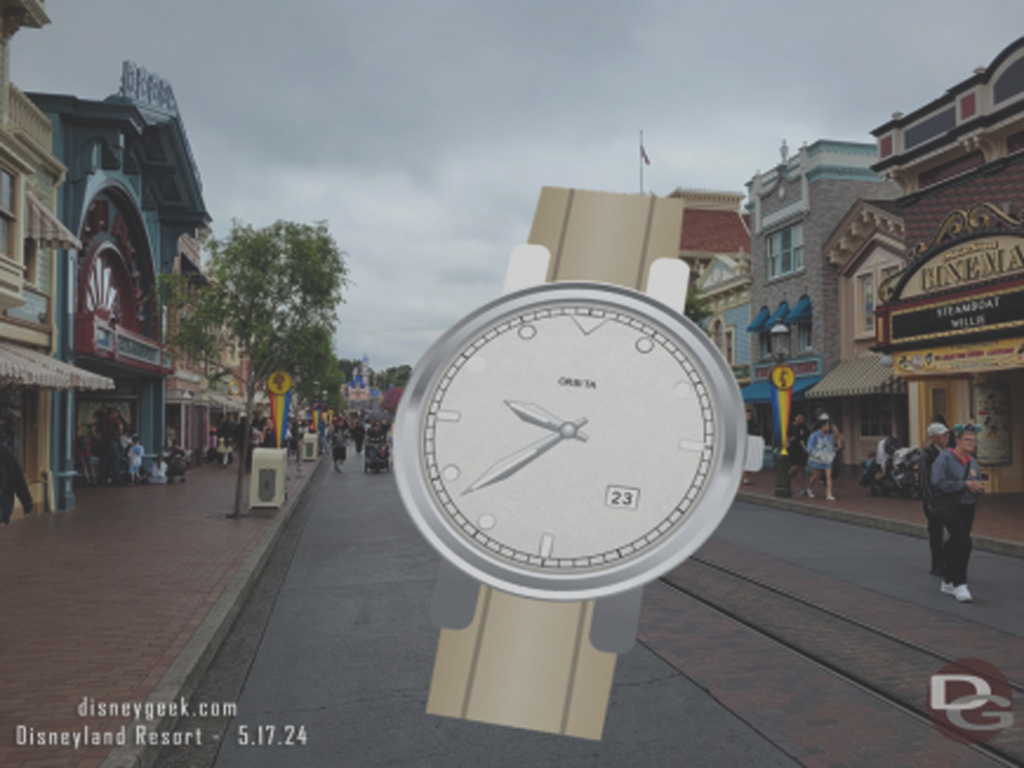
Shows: 9:38
